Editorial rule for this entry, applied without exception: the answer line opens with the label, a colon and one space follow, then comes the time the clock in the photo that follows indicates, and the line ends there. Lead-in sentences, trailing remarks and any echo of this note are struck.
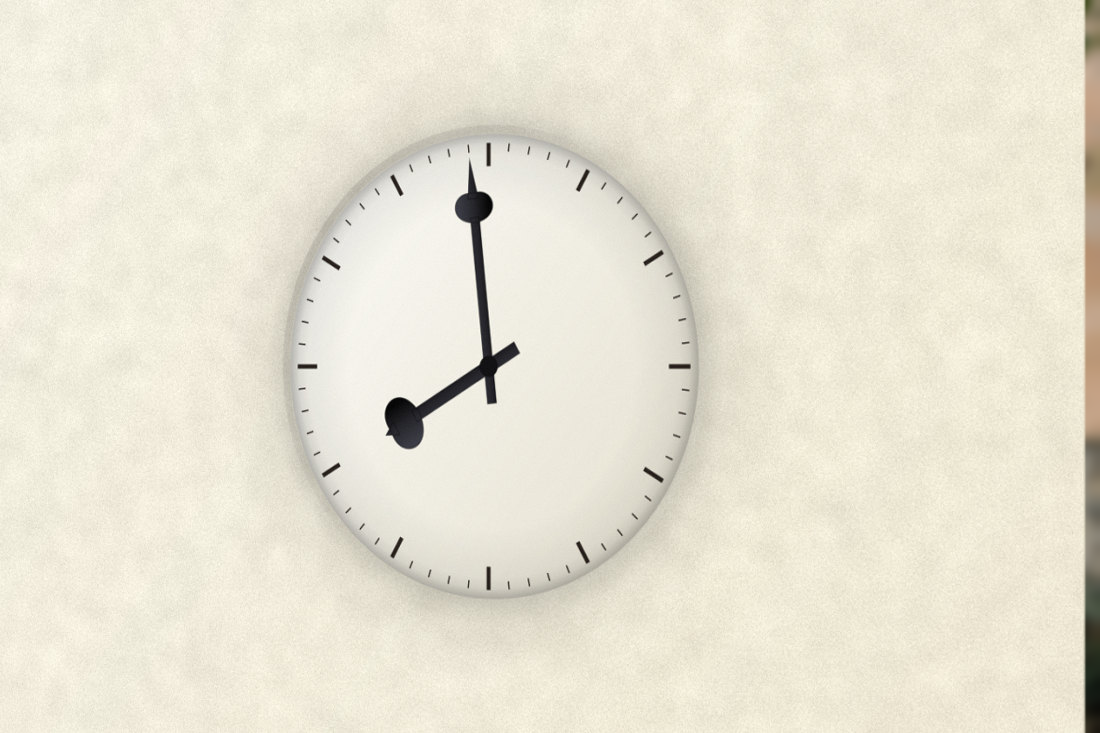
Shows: 7:59
